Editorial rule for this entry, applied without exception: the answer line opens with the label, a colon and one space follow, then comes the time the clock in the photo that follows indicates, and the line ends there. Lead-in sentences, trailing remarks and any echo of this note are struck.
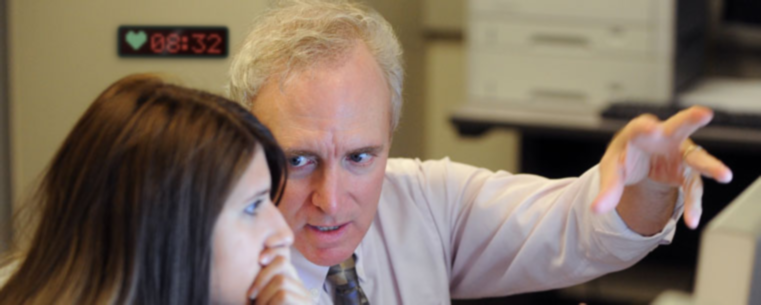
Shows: 8:32
